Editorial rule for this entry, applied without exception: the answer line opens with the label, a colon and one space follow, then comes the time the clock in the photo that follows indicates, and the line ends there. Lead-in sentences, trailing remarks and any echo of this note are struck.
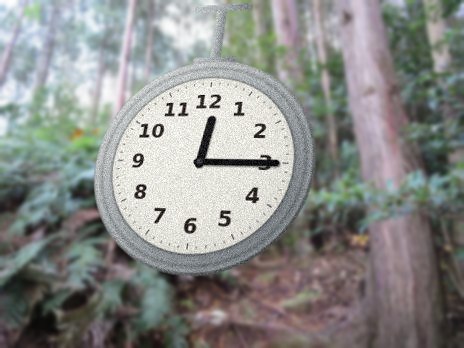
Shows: 12:15
